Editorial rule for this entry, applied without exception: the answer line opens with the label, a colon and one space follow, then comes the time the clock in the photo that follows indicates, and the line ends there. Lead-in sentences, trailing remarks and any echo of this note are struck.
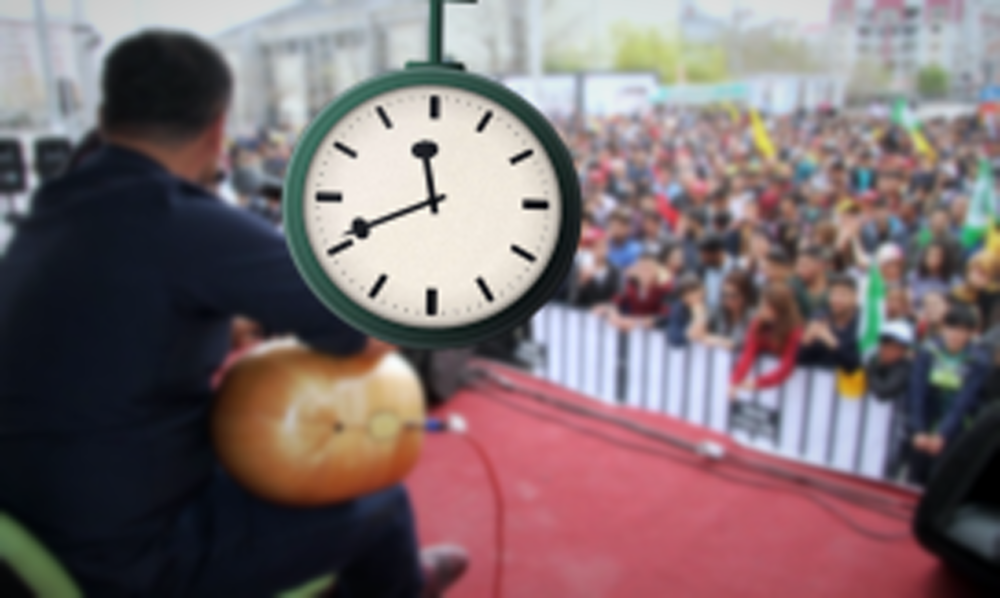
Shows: 11:41
